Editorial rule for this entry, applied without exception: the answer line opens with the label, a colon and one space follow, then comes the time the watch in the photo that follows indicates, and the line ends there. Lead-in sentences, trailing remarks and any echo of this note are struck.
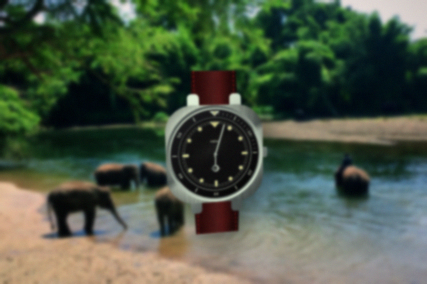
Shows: 6:03
